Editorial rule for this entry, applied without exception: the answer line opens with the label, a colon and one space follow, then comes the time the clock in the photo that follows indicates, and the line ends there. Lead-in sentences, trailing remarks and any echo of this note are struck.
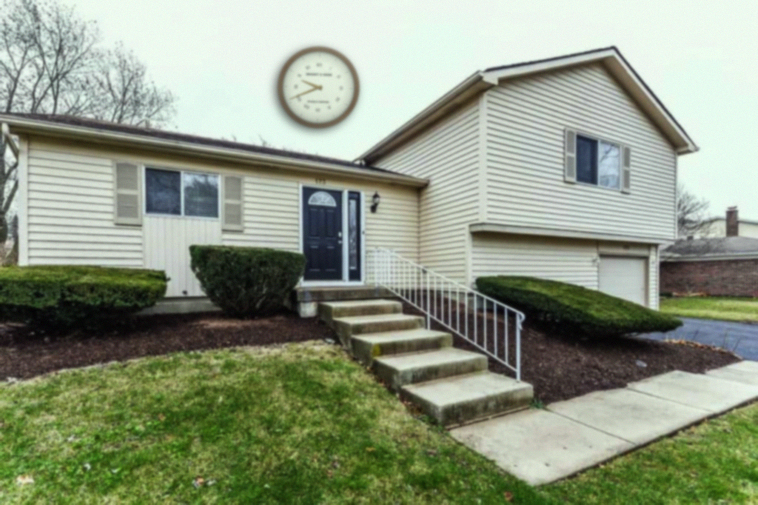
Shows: 9:41
